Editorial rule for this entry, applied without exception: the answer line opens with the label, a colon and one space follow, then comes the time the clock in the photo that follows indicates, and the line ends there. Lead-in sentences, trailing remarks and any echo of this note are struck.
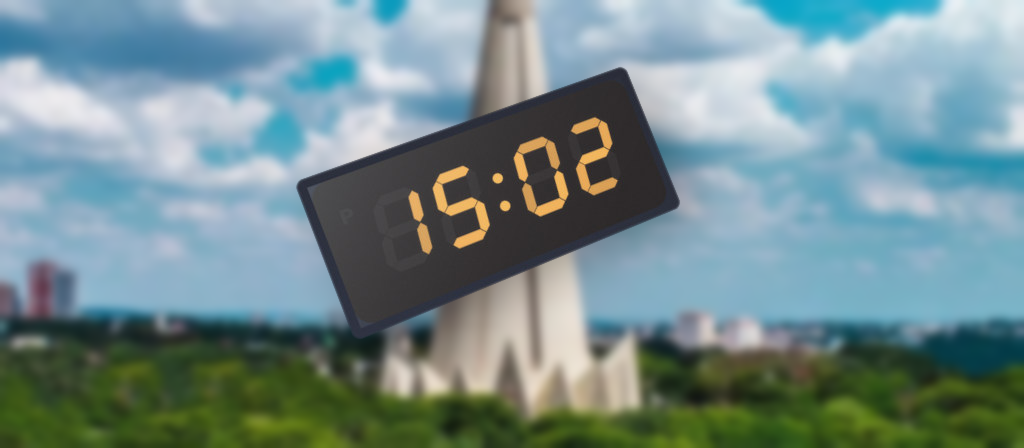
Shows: 15:02
